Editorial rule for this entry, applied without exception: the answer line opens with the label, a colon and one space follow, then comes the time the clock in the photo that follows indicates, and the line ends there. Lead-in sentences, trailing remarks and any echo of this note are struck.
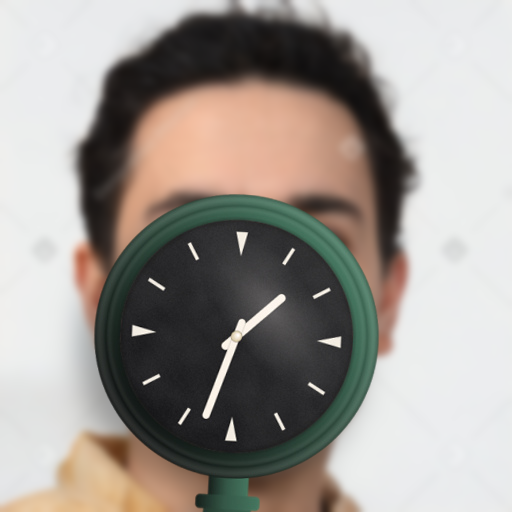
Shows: 1:33
